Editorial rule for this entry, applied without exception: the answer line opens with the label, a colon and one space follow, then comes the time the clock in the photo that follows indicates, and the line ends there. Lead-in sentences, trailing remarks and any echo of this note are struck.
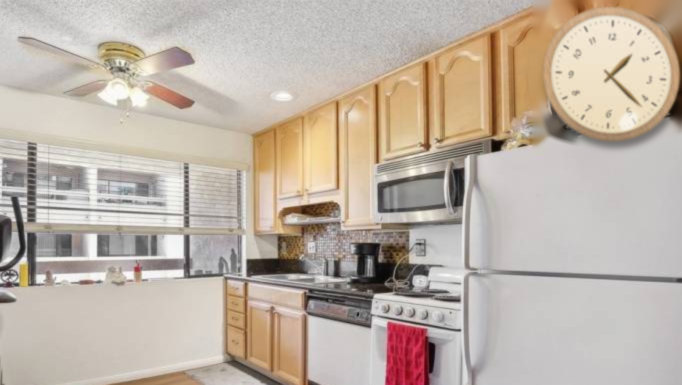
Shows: 1:22
